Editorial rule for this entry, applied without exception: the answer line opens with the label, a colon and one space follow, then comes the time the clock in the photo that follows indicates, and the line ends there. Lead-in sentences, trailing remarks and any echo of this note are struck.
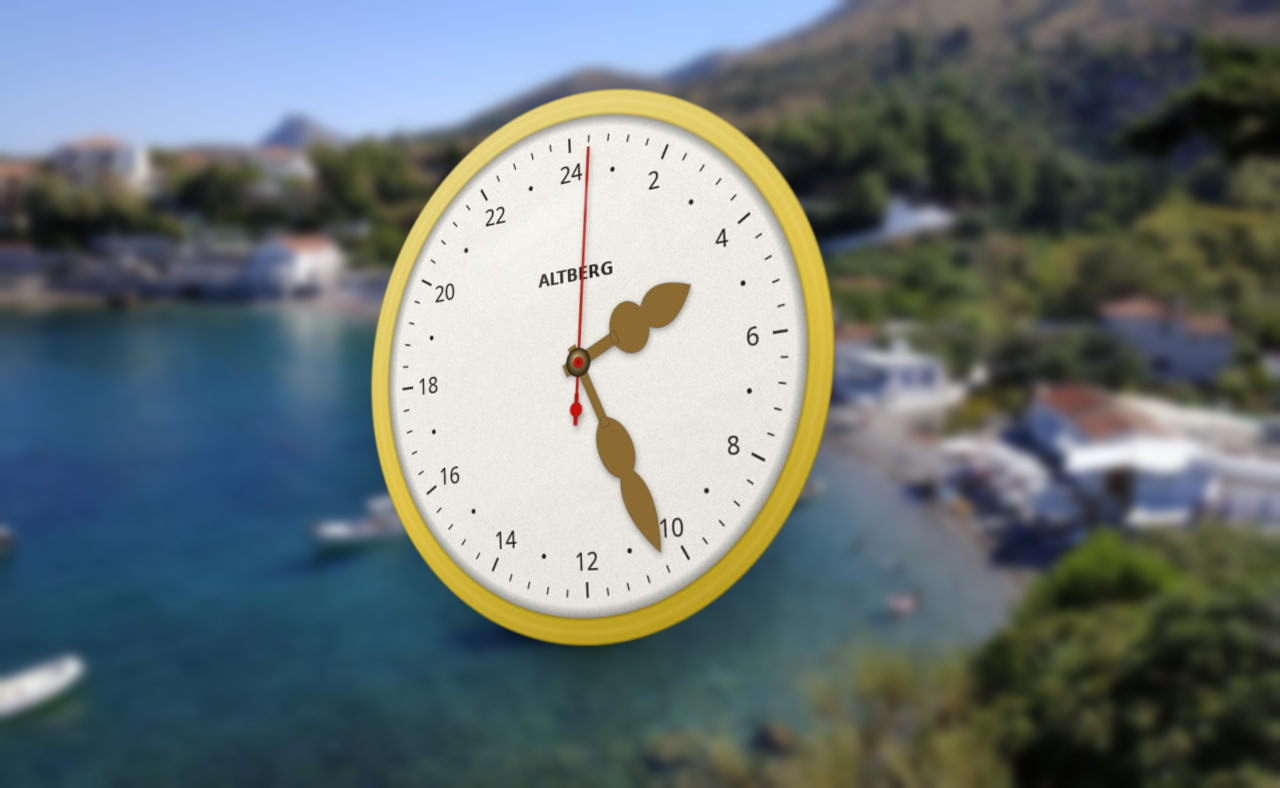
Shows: 4:26:01
